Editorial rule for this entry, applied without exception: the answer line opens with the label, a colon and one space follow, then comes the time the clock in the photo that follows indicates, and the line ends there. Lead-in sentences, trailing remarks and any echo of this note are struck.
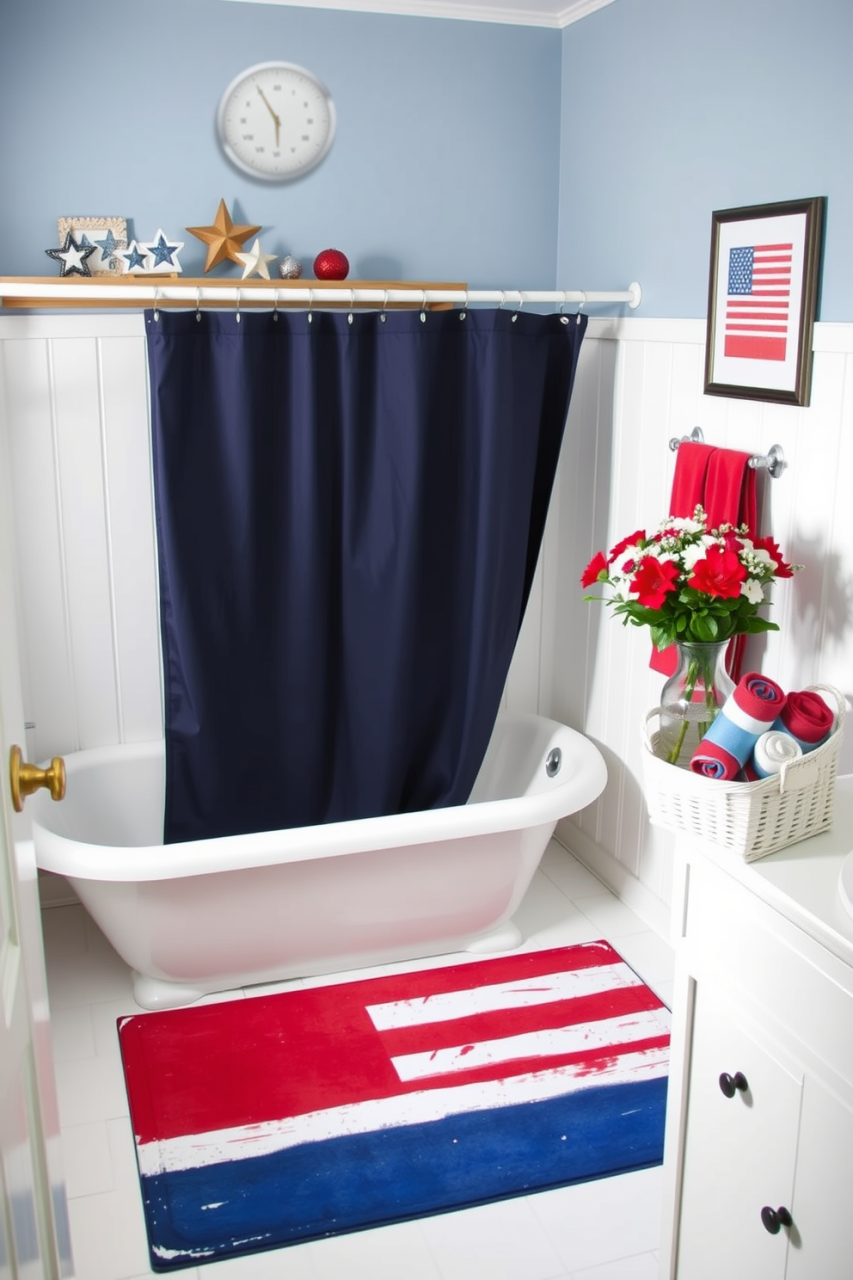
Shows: 5:55
